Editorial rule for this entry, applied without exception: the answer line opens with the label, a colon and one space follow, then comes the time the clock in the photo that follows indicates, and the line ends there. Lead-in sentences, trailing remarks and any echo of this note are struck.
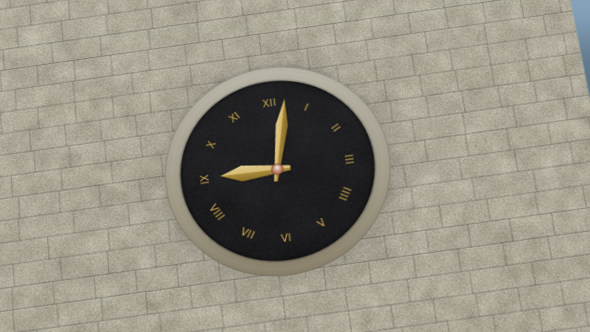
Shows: 9:02
